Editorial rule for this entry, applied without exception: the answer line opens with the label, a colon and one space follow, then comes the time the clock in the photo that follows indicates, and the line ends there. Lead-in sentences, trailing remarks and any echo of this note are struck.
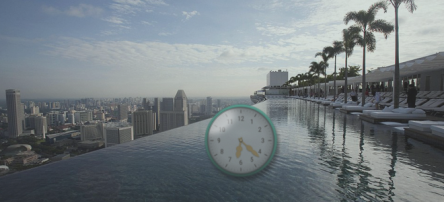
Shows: 6:22
